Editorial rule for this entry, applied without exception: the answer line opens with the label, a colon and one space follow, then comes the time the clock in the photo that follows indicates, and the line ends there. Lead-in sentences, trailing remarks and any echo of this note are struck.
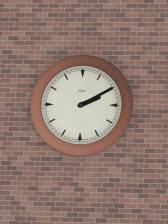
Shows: 2:10
